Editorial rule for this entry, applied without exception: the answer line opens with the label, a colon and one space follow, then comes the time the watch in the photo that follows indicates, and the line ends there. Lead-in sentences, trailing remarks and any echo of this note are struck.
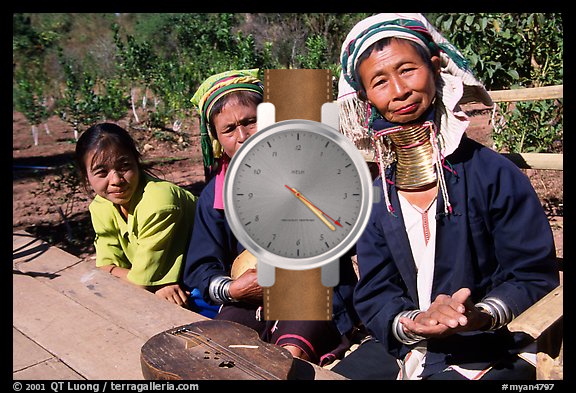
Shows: 4:22:21
